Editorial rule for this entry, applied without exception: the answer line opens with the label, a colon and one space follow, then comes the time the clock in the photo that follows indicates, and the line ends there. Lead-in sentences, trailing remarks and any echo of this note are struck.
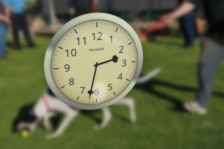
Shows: 2:32
